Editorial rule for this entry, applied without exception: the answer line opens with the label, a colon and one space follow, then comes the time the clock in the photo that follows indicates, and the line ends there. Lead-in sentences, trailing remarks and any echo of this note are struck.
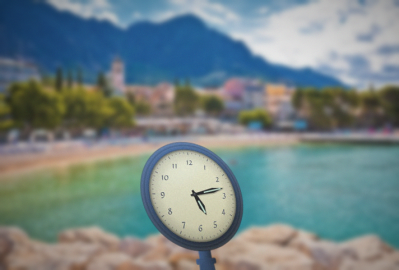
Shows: 5:13
